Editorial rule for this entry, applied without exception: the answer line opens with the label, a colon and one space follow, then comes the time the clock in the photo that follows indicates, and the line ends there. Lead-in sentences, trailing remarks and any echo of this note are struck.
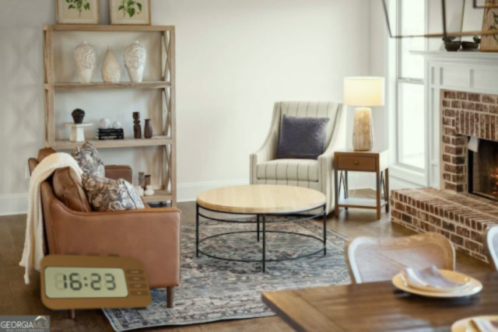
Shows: 16:23
